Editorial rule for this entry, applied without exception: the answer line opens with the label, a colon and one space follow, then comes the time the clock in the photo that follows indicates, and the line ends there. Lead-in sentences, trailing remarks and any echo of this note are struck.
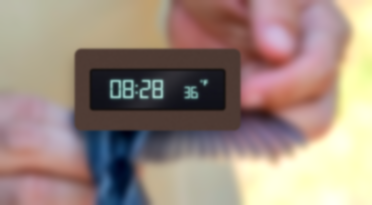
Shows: 8:28
